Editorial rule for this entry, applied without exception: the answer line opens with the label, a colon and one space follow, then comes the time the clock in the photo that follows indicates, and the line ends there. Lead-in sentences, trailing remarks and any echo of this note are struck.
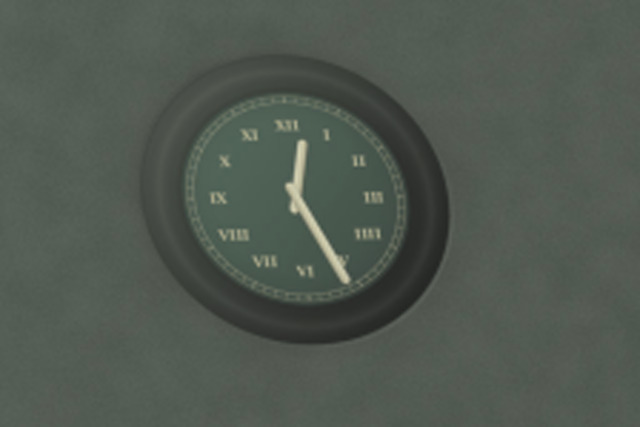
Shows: 12:26
